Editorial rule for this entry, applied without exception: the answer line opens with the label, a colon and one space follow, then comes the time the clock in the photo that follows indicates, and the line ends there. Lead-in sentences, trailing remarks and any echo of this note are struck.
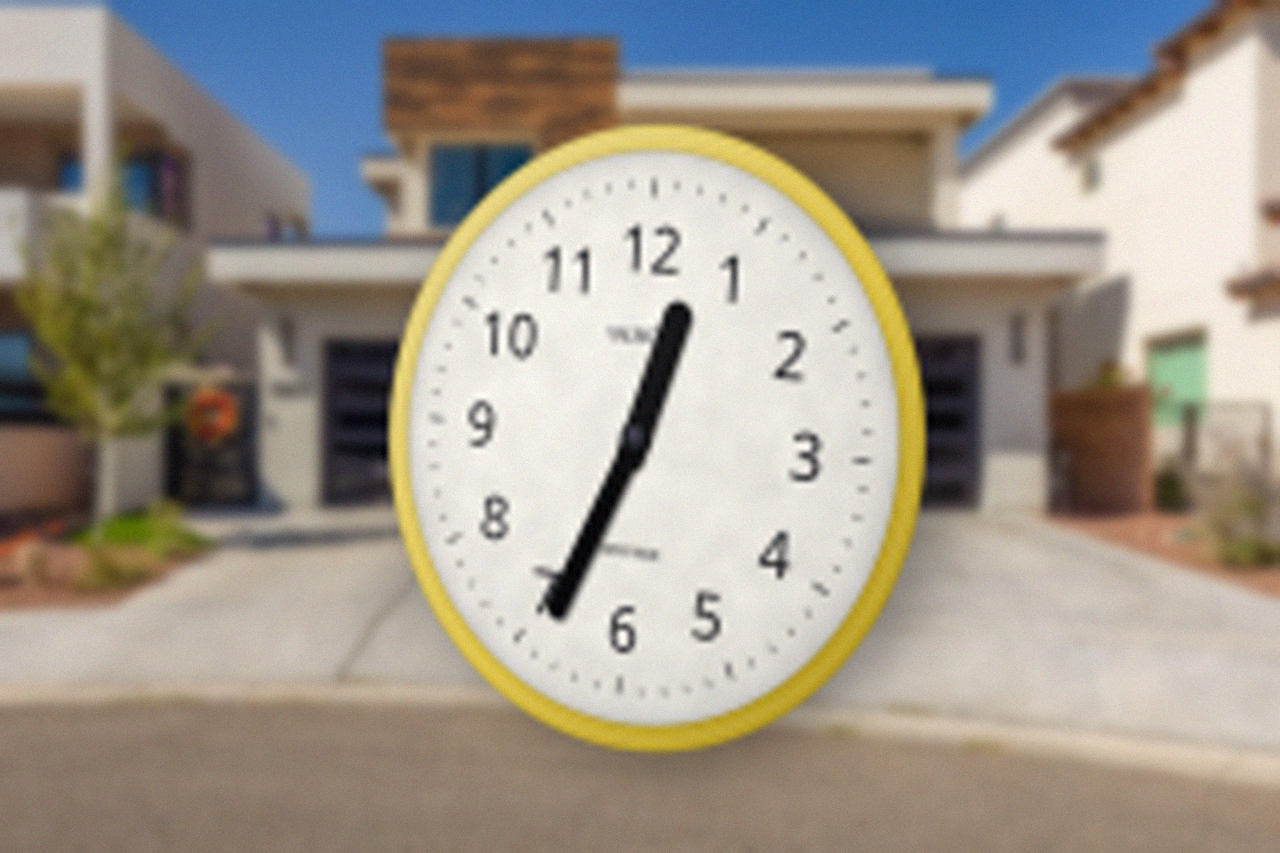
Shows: 12:34
